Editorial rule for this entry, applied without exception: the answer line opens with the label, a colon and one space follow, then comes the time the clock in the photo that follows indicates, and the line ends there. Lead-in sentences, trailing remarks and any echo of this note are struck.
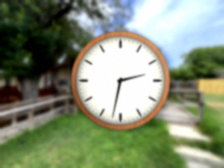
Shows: 2:32
